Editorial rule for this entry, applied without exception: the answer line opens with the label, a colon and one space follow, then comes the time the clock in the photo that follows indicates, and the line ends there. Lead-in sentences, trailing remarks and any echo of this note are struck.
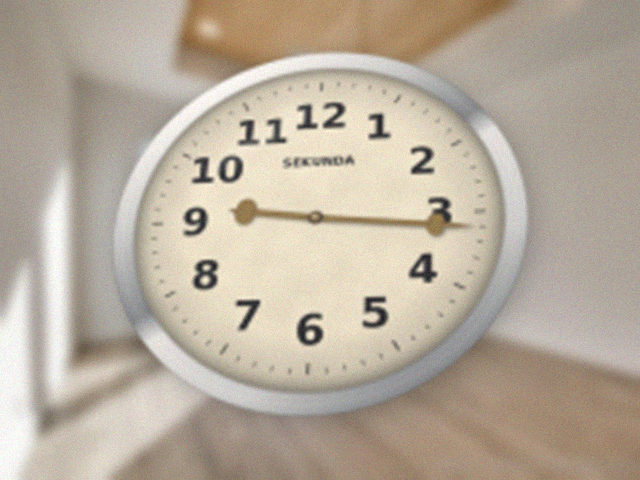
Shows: 9:16
